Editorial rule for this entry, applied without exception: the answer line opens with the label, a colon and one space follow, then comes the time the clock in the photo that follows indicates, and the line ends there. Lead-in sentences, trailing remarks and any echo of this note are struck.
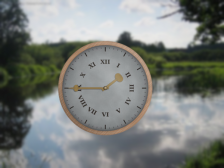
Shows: 1:45
